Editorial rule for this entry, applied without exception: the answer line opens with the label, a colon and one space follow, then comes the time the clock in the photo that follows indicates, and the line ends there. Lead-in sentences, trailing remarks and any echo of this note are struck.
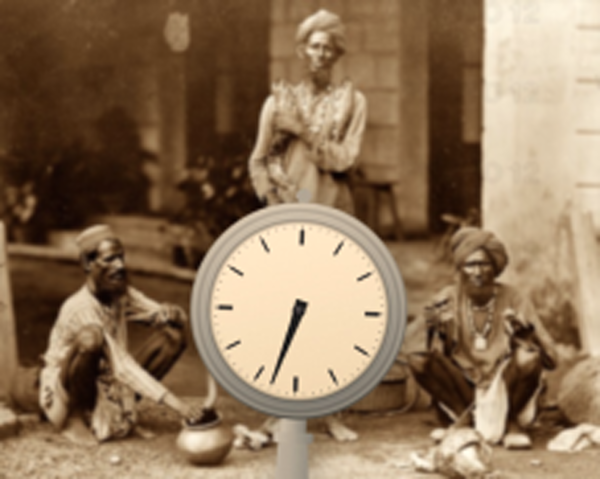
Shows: 6:33
